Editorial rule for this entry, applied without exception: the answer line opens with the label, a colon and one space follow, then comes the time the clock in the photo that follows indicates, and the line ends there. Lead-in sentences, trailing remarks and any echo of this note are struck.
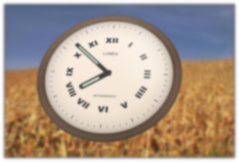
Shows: 7:52
